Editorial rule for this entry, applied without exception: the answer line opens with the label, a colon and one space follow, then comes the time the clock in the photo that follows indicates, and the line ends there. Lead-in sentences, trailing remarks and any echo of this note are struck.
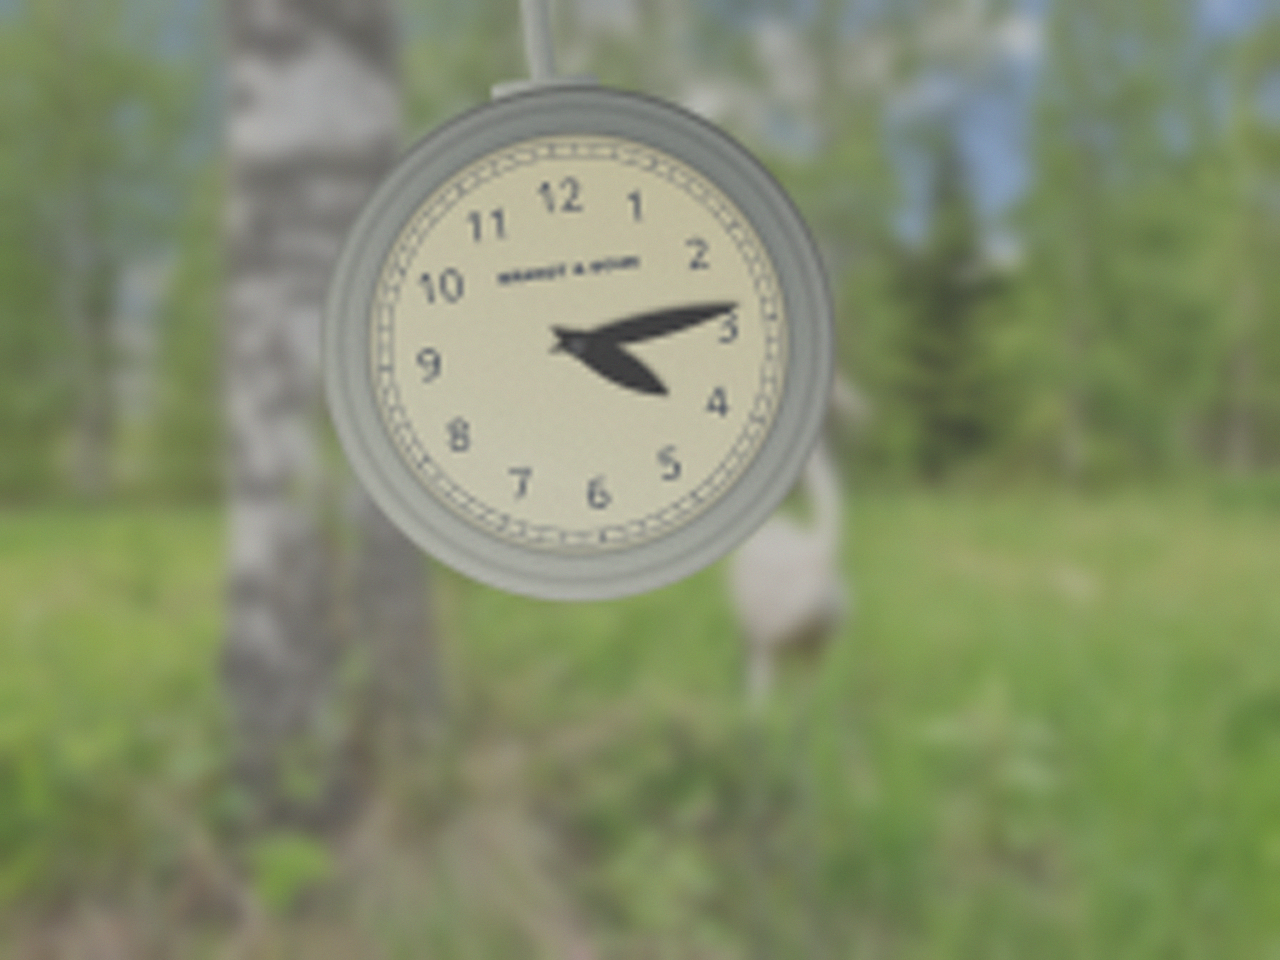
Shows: 4:14
